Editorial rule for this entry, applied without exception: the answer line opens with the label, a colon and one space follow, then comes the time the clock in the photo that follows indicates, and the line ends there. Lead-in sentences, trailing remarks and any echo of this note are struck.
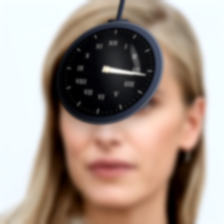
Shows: 3:16
